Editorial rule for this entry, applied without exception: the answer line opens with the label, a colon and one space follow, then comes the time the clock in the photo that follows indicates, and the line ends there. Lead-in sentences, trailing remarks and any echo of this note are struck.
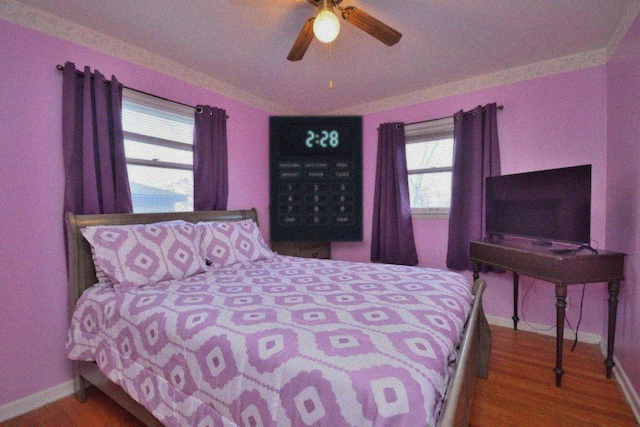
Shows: 2:28
